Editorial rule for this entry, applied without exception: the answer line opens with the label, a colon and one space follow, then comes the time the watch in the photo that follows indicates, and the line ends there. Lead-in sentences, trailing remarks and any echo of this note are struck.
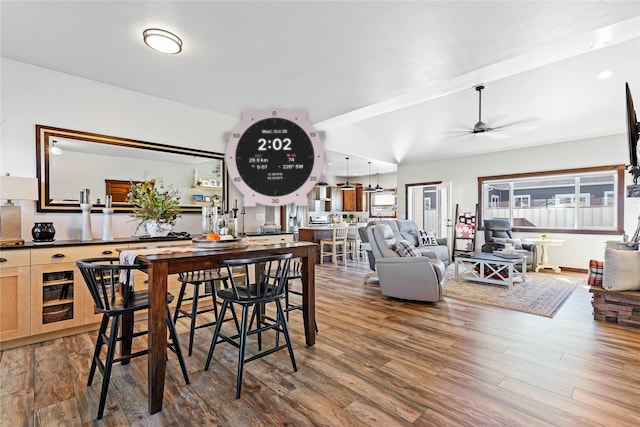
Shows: 2:02
